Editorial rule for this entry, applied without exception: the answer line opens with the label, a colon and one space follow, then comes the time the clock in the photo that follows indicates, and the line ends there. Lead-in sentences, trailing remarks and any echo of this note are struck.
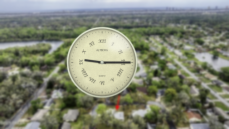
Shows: 9:15
